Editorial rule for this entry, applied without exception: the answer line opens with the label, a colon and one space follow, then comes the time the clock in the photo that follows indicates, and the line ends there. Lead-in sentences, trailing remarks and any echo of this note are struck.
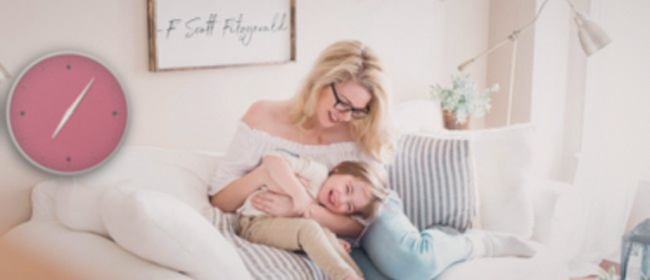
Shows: 7:06
